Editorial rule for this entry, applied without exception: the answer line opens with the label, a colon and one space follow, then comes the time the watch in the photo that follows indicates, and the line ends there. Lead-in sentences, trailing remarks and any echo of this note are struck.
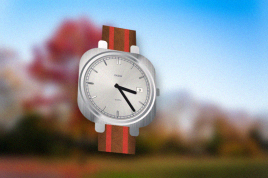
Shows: 3:24
